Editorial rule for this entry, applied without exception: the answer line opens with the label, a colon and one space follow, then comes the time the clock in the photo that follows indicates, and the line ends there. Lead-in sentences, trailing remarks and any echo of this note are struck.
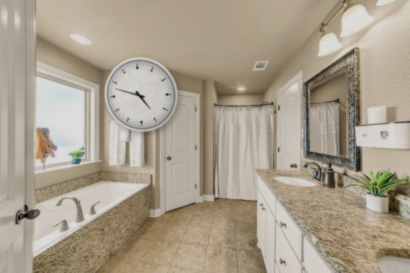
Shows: 4:48
